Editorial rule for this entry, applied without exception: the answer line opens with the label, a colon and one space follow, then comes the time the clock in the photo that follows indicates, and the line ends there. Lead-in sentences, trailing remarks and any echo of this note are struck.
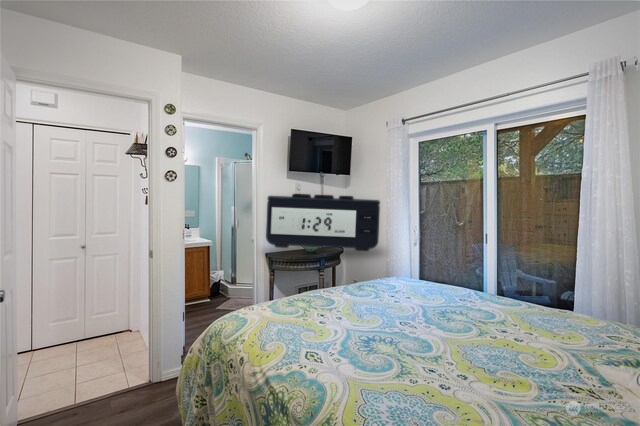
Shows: 1:29
